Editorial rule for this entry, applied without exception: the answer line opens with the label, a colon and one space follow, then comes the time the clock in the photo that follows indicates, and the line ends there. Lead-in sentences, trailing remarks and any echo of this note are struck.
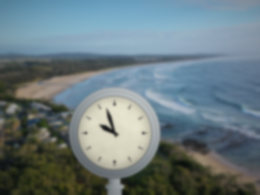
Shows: 9:57
